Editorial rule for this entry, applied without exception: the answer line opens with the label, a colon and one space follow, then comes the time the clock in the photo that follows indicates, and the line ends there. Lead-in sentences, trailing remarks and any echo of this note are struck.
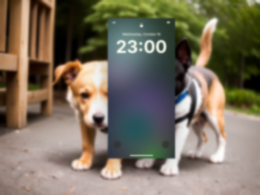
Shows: 23:00
